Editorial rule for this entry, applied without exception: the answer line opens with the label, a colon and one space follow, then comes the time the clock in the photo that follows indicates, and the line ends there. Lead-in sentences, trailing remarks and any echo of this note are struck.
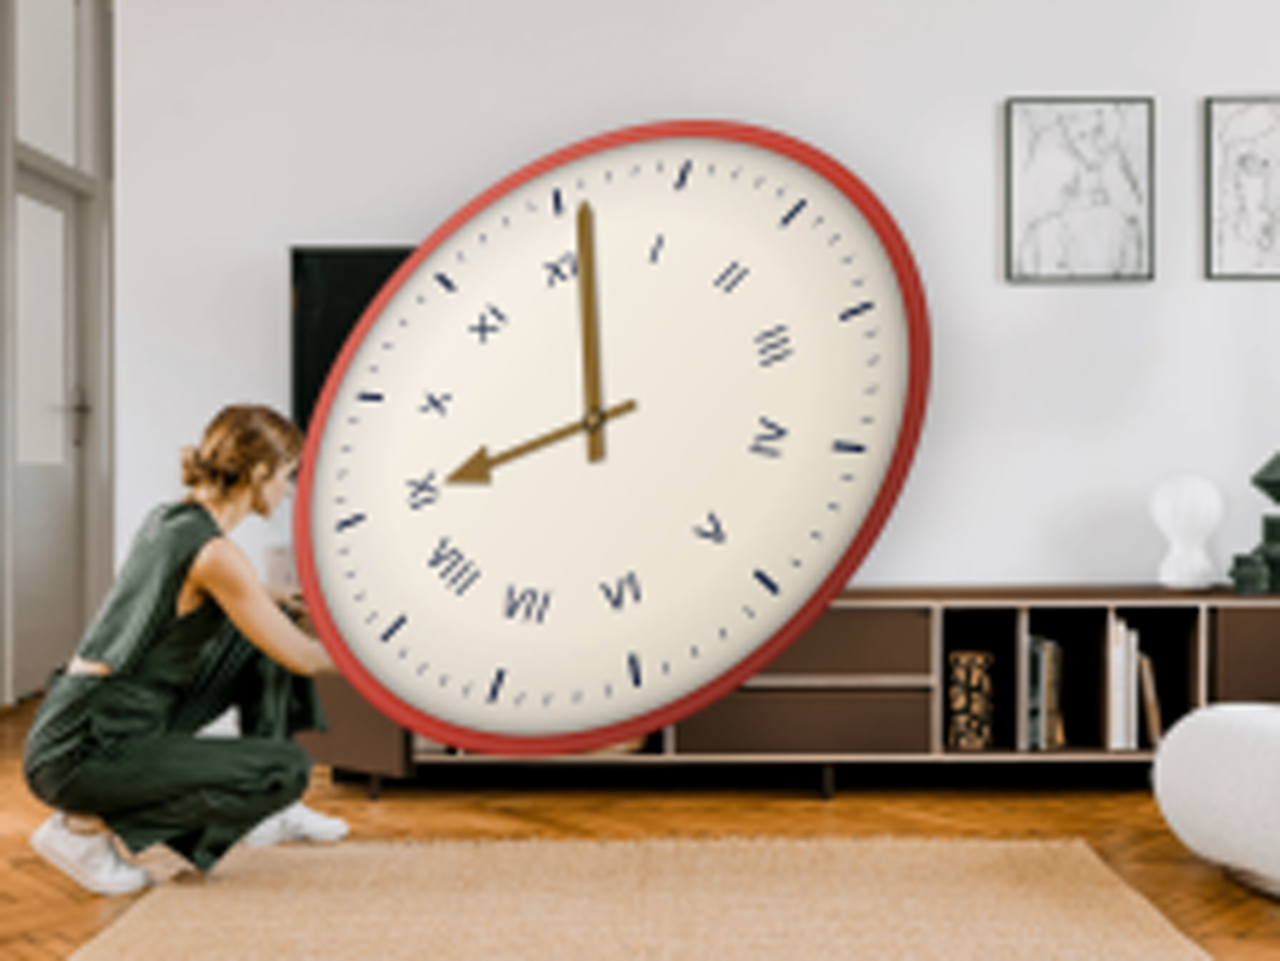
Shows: 9:01
